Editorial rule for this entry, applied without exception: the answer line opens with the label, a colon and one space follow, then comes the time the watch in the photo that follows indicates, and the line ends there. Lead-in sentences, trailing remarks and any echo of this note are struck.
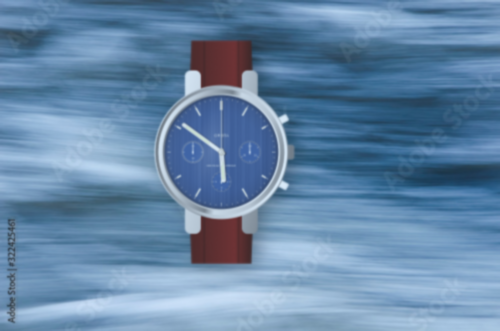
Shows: 5:51
